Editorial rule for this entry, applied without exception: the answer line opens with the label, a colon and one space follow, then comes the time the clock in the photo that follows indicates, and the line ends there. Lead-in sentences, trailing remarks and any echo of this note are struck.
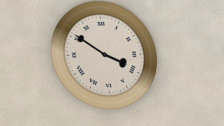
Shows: 3:51
